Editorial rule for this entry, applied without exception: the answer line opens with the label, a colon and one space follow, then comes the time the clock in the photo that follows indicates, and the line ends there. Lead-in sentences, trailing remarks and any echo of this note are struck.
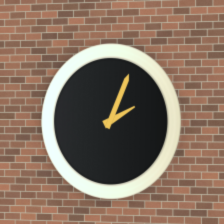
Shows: 2:04
